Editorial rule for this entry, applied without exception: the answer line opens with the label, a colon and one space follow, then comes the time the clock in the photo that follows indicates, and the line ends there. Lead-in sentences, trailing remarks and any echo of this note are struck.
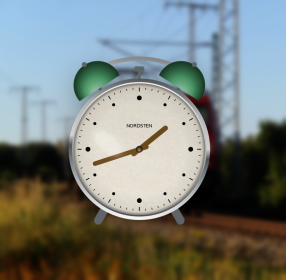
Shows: 1:42
